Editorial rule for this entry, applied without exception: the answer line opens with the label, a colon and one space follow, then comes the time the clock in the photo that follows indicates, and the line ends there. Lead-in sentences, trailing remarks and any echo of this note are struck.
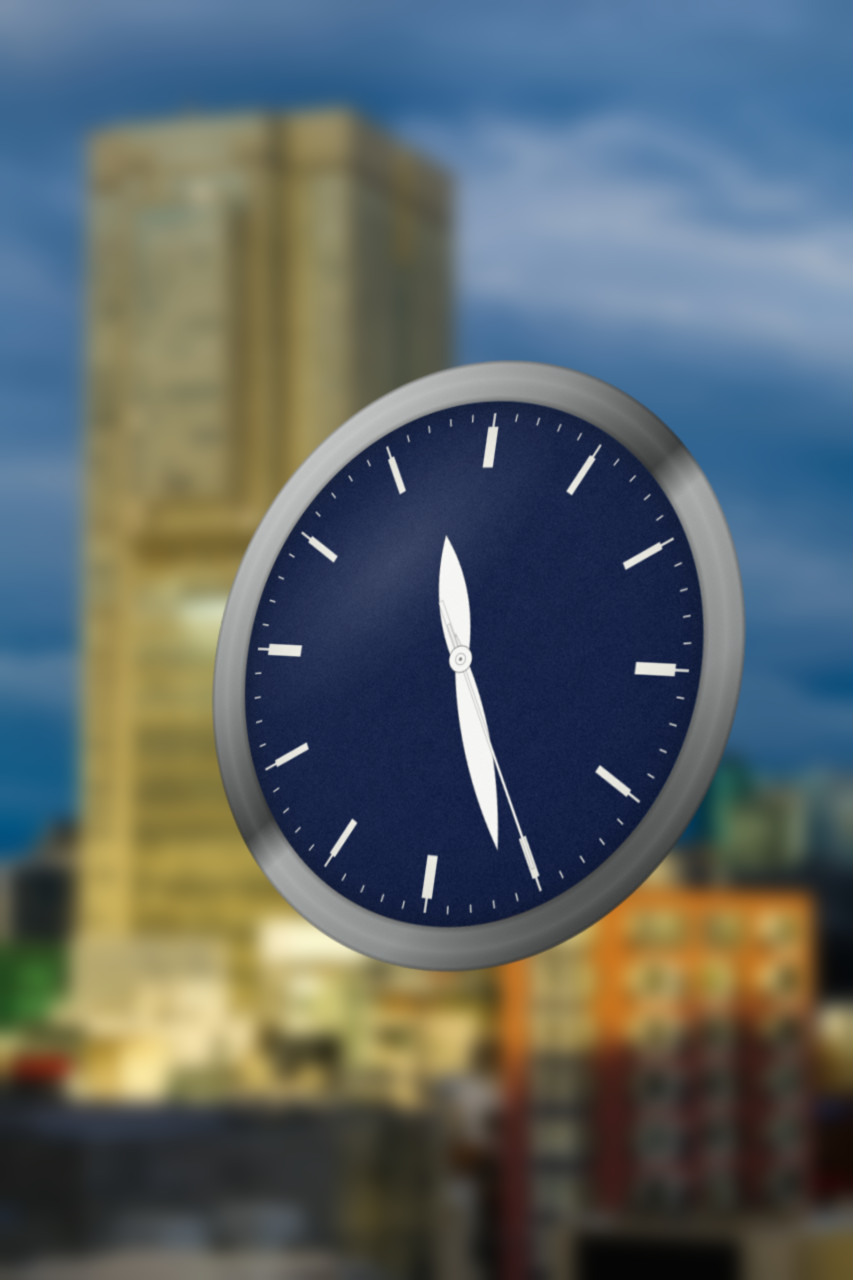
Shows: 11:26:25
